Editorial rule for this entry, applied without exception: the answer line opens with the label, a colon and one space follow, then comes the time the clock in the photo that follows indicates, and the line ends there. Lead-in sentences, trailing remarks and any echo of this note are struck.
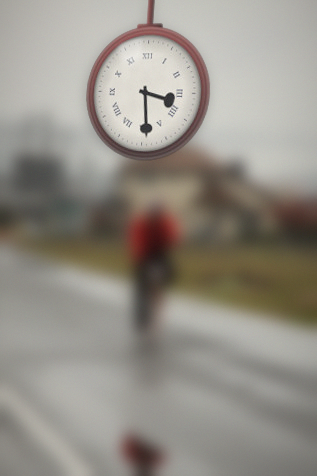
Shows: 3:29
